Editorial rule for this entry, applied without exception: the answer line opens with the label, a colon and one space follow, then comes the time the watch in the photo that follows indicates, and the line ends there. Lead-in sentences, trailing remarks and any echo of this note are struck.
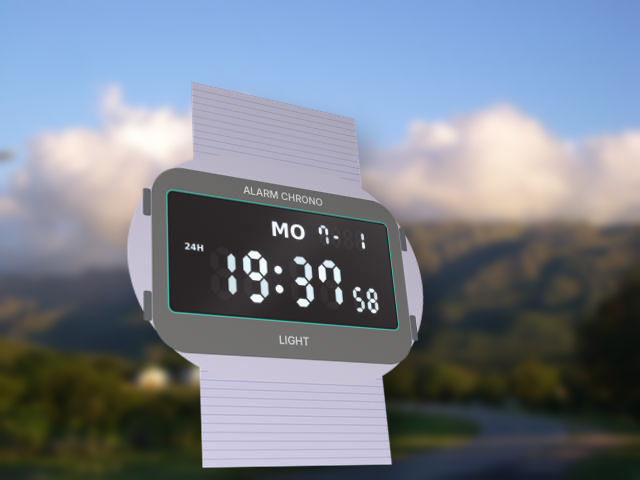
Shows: 19:37:58
